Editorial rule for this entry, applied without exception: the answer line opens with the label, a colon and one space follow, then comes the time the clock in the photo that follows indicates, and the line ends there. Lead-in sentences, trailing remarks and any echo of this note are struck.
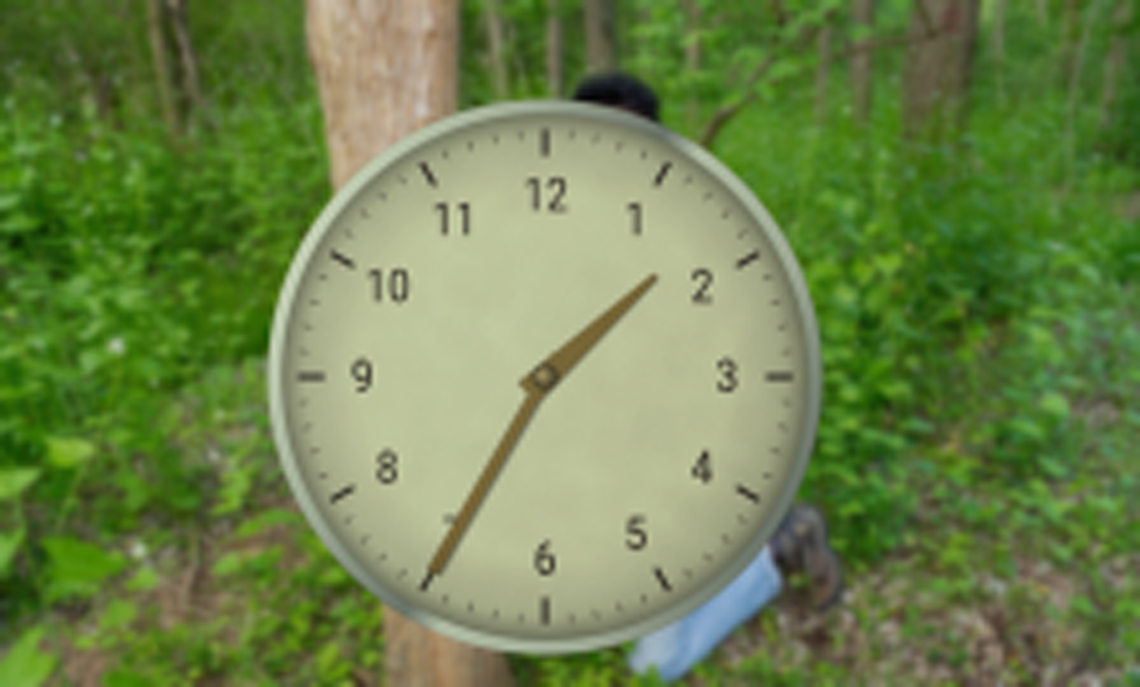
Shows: 1:35
